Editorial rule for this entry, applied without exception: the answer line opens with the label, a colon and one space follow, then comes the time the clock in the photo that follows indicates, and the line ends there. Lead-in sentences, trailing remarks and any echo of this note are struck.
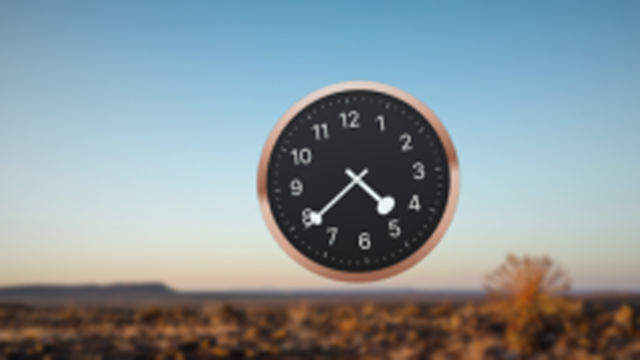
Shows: 4:39
